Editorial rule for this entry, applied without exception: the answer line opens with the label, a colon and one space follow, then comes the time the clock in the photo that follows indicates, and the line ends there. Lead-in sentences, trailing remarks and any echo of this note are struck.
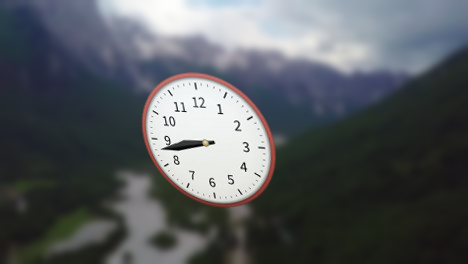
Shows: 8:43
